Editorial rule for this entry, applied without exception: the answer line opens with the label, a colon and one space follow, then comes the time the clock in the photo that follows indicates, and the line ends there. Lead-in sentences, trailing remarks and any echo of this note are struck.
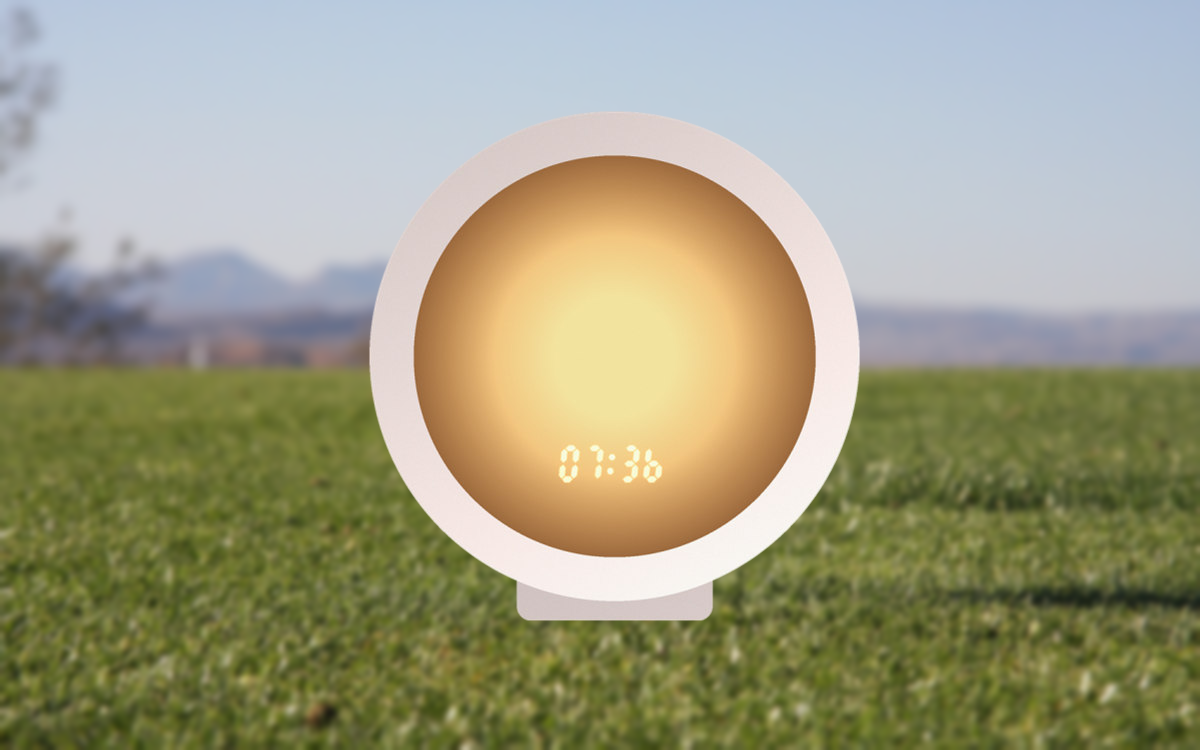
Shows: 7:36
